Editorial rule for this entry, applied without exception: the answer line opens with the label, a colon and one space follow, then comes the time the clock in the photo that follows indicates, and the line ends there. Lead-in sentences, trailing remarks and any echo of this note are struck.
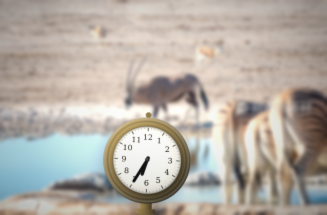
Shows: 6:35
